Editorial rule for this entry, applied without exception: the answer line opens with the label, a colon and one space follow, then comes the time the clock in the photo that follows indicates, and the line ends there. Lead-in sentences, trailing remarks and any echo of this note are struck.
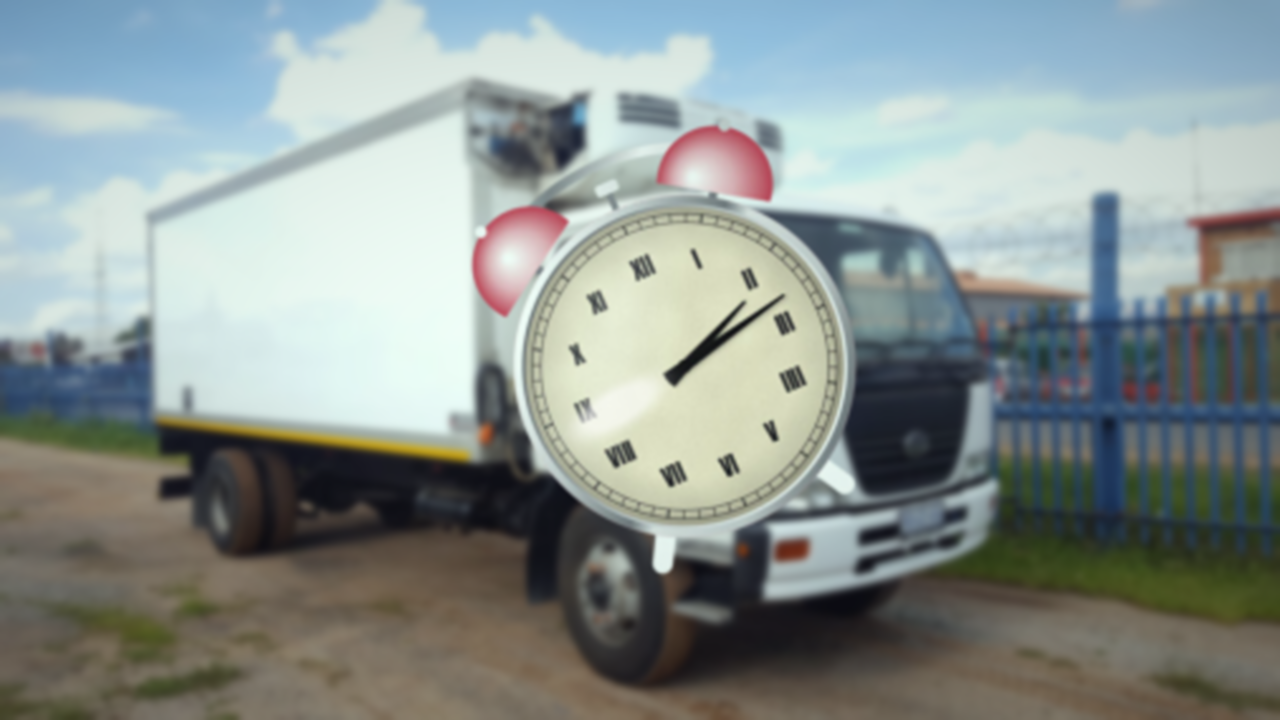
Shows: 2:13
